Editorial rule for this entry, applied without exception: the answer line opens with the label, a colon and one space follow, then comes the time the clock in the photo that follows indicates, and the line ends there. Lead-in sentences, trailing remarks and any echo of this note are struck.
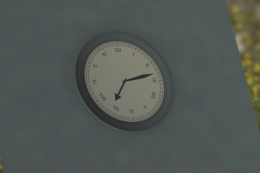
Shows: 7:13
